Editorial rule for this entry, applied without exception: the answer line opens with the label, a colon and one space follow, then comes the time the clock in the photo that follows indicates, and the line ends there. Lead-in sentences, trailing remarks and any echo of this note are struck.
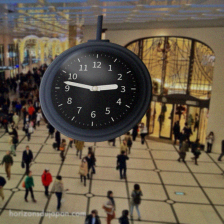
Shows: 2:47
